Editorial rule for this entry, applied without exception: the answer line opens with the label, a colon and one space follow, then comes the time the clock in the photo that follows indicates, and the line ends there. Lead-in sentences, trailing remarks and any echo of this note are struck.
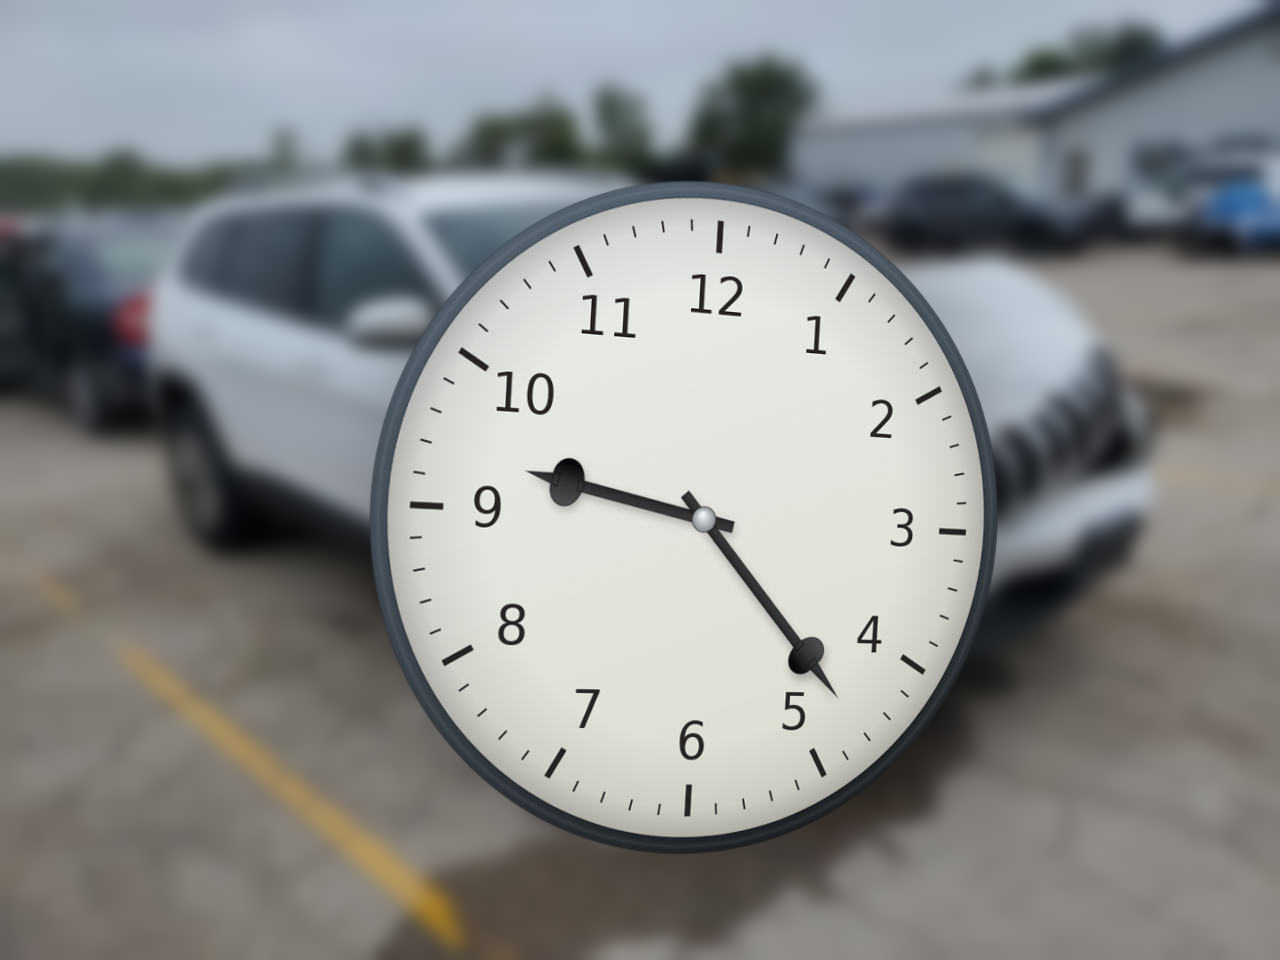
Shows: 9:23
